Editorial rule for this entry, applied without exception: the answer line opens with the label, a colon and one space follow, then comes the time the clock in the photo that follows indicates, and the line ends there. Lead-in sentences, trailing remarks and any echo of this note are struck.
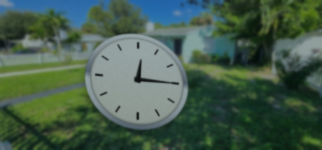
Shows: 12:15
